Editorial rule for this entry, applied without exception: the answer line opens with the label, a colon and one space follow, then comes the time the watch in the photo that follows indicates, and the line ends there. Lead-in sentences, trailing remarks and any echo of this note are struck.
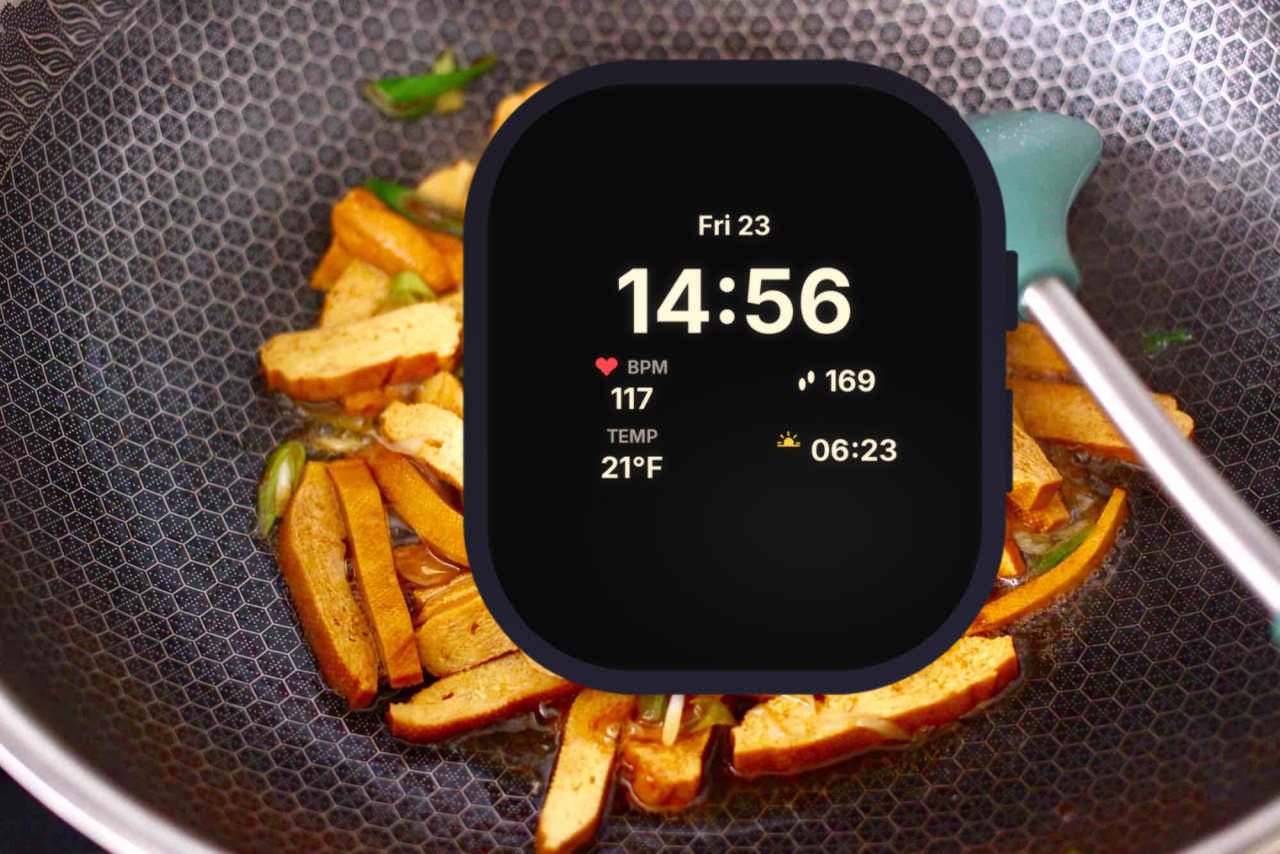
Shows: 14:56
